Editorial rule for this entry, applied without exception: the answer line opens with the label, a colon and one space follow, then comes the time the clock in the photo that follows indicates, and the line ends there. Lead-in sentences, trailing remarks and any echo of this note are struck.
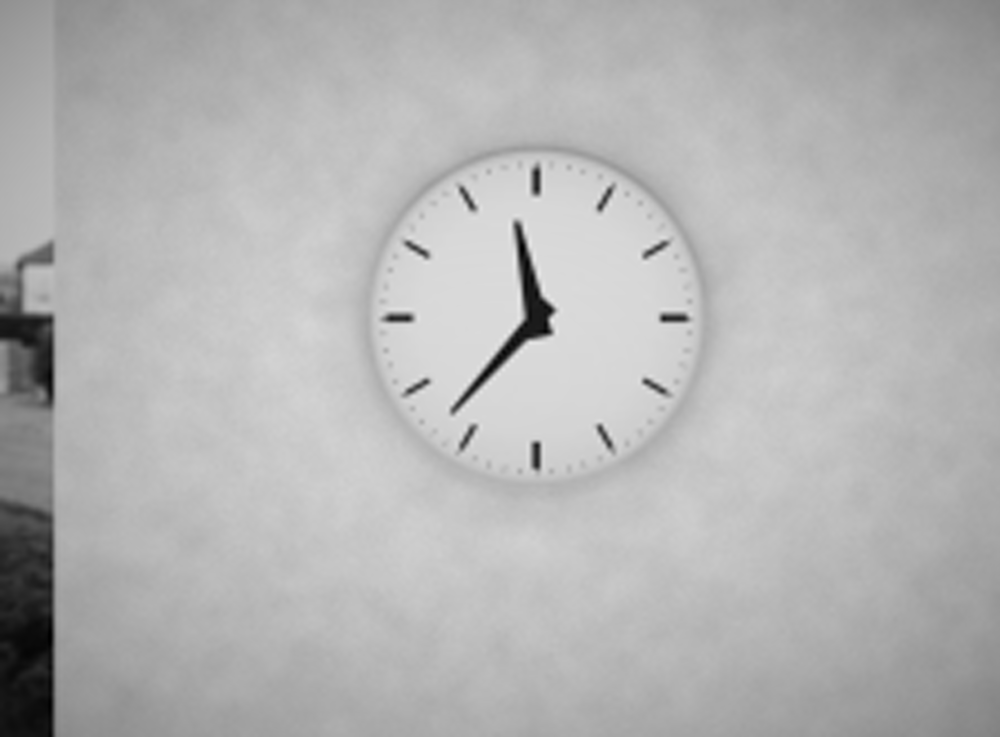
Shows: 11:37
